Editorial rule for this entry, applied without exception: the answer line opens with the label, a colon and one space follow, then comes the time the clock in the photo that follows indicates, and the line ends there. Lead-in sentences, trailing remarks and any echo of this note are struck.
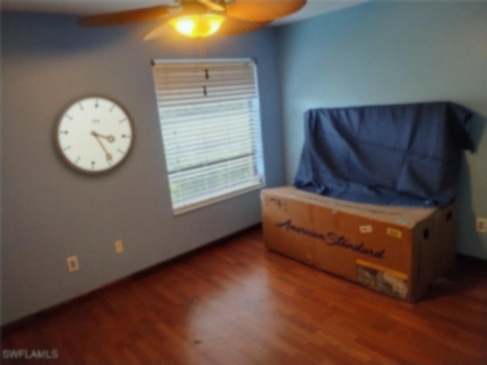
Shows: 3:24
